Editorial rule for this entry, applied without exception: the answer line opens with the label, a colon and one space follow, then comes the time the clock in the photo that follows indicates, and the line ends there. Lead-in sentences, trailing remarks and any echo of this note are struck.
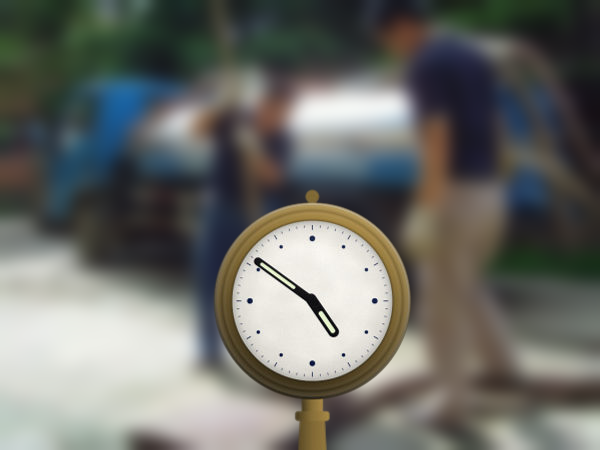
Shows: 4:51
